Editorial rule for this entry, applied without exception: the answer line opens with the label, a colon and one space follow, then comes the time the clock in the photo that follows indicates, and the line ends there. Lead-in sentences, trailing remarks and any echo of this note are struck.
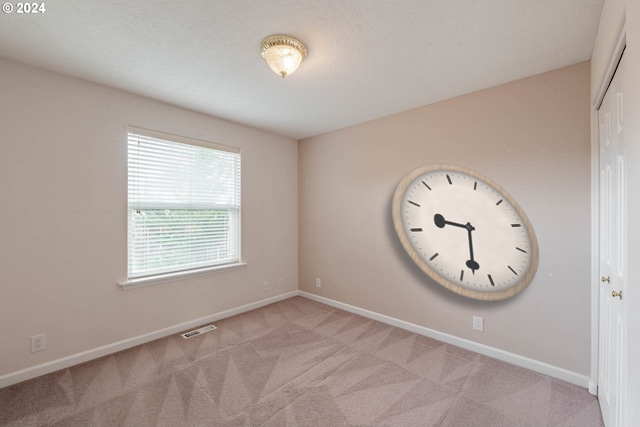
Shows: 9:33
